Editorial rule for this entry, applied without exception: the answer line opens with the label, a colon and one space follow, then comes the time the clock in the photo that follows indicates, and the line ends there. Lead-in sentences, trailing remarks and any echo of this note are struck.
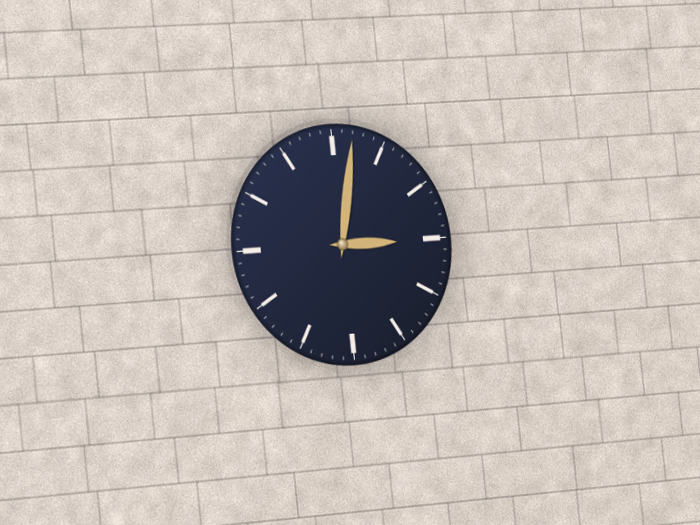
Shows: 3:02
